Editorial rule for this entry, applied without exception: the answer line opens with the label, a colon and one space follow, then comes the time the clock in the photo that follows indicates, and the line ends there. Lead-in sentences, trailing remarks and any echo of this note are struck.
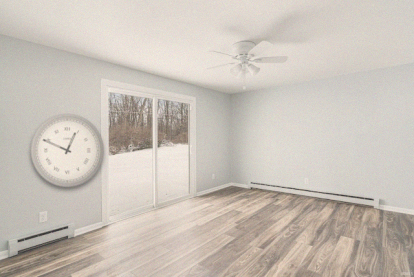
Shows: 12:49
